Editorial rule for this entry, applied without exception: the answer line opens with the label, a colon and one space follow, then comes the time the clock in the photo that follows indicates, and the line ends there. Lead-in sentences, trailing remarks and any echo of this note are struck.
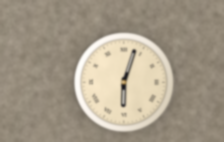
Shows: 6:03
